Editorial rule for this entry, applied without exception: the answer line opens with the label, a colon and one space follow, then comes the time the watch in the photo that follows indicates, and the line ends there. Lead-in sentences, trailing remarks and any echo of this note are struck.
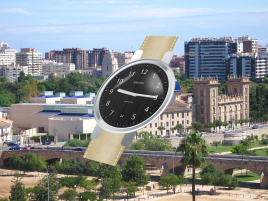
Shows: 9:15
